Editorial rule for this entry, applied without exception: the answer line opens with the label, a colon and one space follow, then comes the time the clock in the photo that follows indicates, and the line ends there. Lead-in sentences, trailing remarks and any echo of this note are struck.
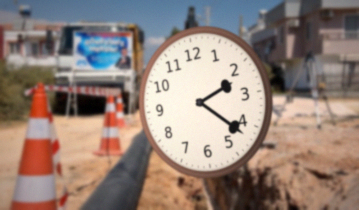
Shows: 2:22
